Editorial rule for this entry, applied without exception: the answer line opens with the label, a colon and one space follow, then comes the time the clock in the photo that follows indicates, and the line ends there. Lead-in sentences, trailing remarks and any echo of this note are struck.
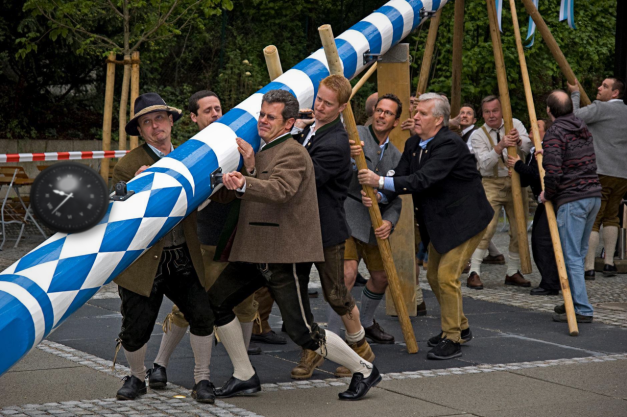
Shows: 9:37
